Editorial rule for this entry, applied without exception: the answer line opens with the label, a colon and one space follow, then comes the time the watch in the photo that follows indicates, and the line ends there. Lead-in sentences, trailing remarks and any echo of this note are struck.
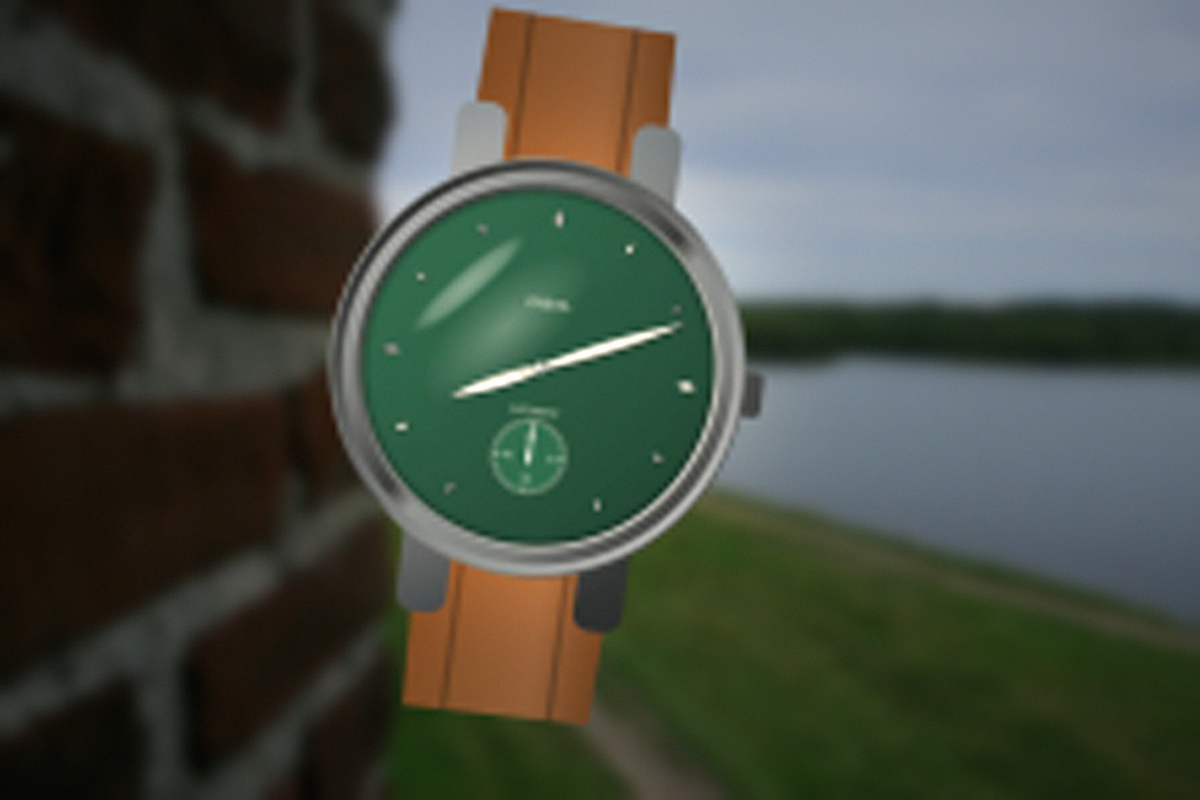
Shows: 8:11
